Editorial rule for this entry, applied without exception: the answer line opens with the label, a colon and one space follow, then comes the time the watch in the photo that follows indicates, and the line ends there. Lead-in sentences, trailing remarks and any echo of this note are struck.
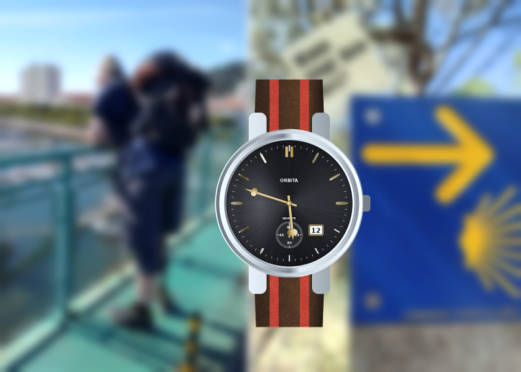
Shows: 5:48
